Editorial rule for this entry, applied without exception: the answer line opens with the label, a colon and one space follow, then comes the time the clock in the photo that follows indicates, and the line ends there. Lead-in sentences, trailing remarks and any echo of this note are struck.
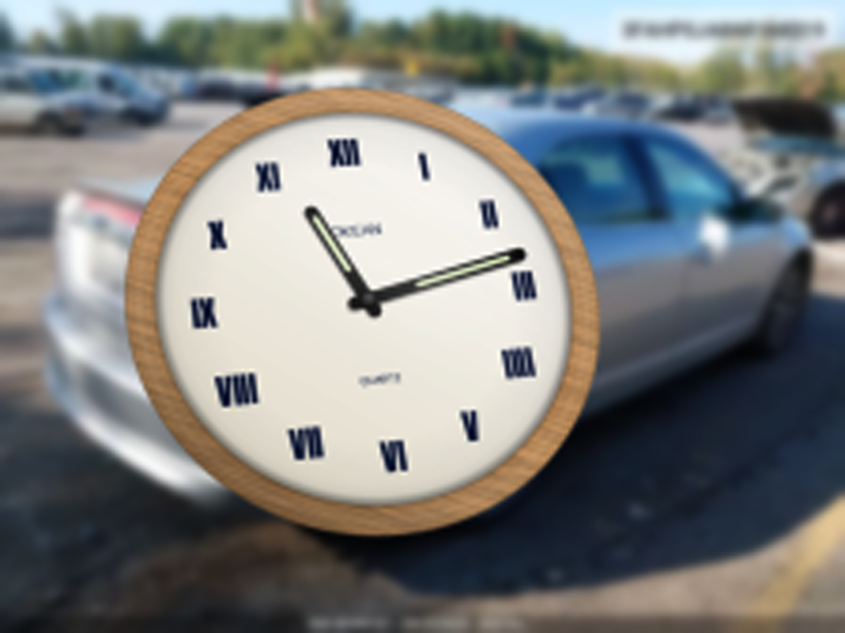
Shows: 11:13
